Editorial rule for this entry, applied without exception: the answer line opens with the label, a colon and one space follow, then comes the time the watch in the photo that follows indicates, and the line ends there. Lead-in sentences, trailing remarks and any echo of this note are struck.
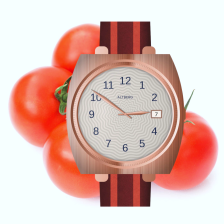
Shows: 2:51
